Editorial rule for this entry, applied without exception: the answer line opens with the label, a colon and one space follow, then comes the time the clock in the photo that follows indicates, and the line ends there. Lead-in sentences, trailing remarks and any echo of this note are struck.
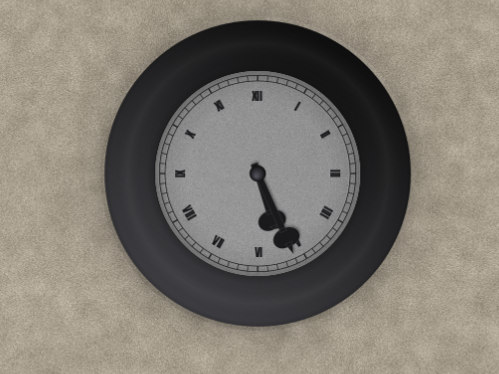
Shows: 5:26
